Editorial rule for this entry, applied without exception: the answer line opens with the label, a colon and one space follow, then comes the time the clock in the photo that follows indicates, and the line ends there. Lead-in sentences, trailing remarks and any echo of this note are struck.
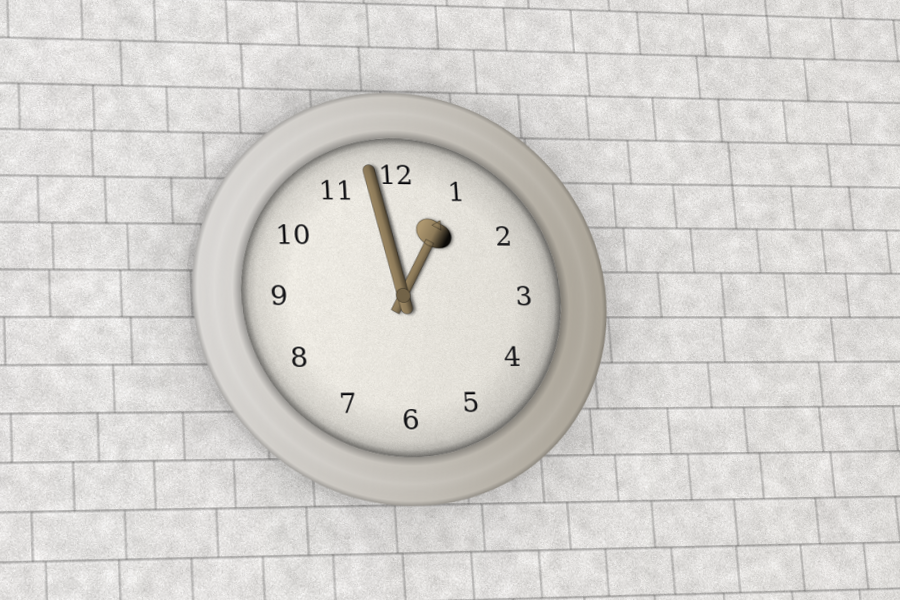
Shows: 12:58
